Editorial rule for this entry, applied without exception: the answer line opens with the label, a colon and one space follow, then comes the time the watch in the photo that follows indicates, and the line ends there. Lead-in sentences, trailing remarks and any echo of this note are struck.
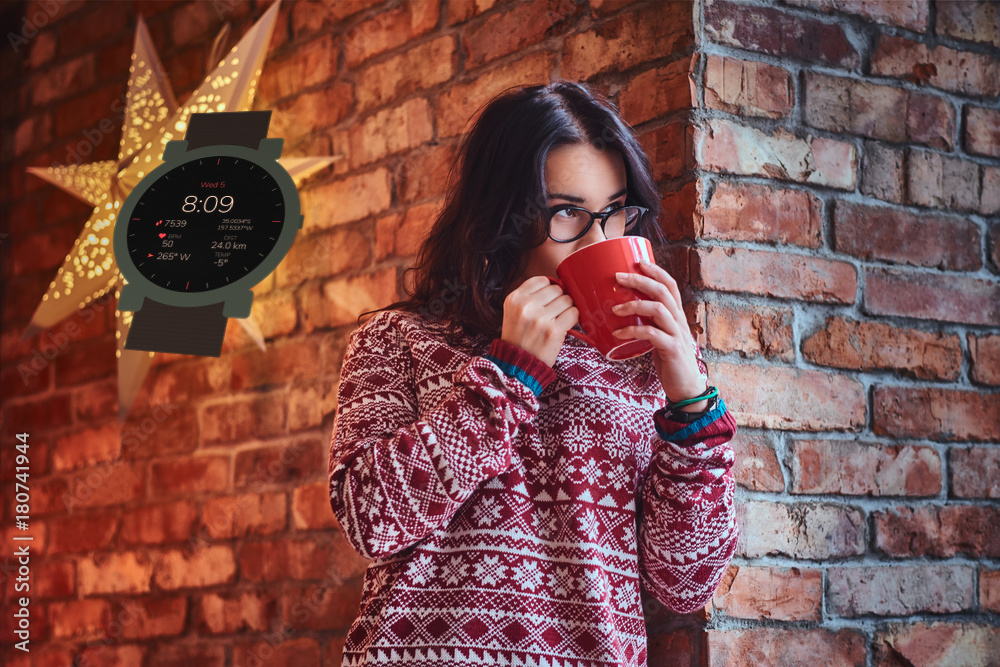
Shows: 8:09
